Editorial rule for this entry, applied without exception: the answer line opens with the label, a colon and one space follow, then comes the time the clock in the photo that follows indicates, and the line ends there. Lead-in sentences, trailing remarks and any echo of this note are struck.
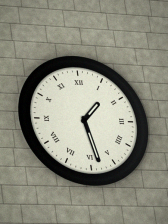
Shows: 1:28
